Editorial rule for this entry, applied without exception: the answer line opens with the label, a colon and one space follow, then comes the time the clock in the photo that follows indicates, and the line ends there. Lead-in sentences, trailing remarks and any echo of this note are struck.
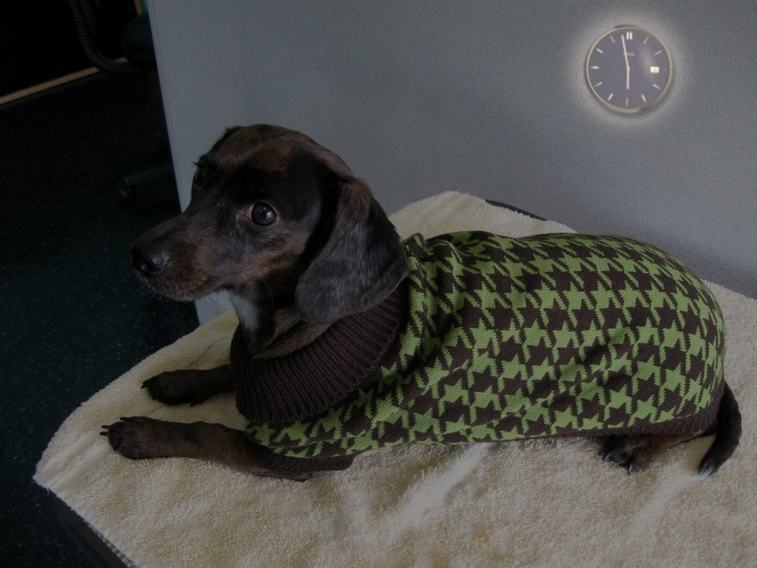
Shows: 5:58
